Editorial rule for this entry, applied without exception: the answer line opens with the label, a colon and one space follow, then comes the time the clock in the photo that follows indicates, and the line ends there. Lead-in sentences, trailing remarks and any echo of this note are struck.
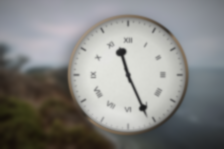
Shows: 11:26
